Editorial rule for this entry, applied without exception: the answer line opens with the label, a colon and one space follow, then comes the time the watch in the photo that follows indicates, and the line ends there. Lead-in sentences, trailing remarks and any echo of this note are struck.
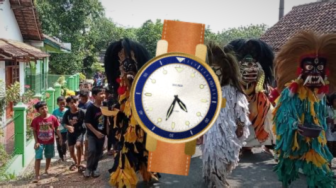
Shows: 4:33
